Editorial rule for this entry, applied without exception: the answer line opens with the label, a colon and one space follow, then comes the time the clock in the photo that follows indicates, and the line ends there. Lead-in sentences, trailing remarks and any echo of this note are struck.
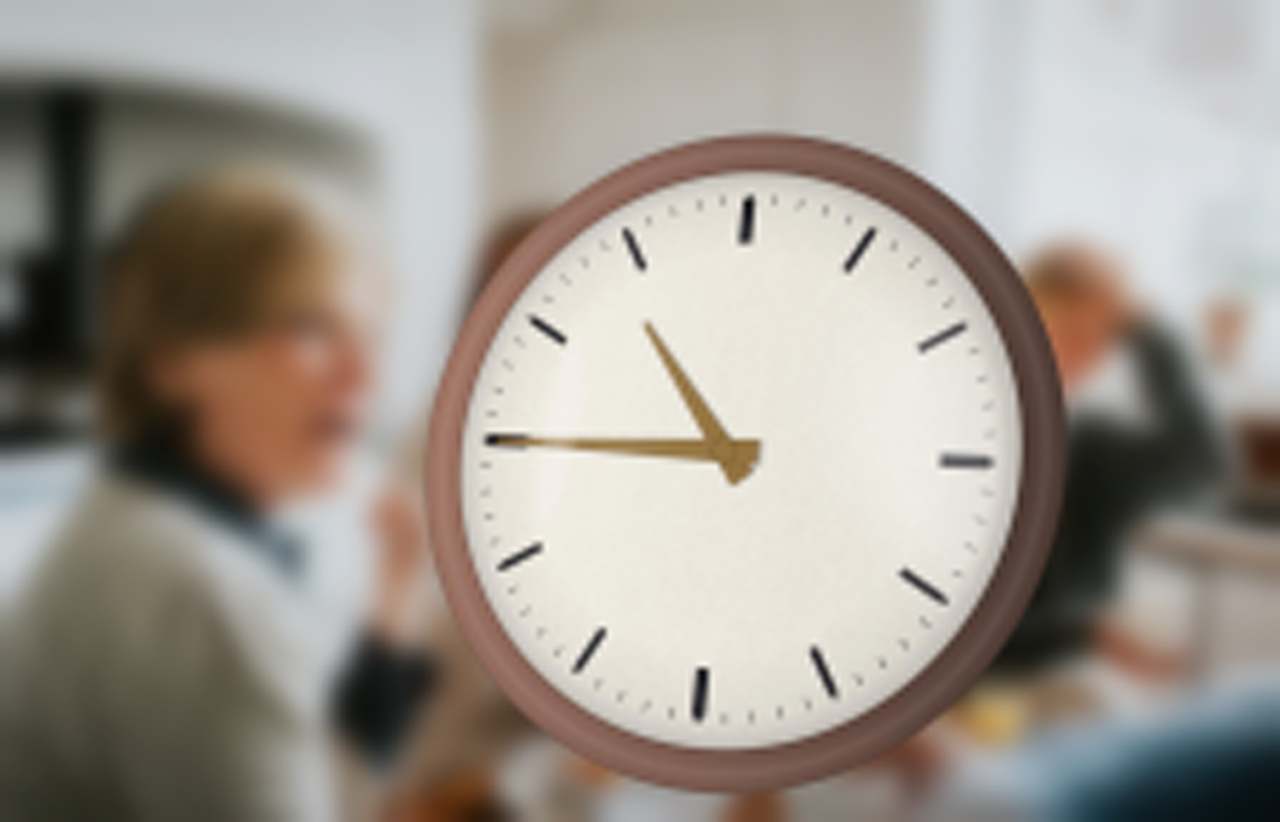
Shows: 10:45
